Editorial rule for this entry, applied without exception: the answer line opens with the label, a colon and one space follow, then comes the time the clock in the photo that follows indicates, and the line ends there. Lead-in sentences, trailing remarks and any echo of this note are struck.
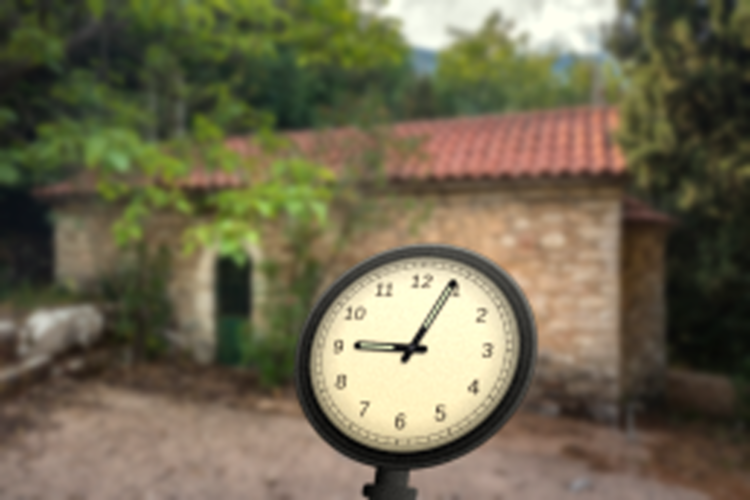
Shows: 9:04
